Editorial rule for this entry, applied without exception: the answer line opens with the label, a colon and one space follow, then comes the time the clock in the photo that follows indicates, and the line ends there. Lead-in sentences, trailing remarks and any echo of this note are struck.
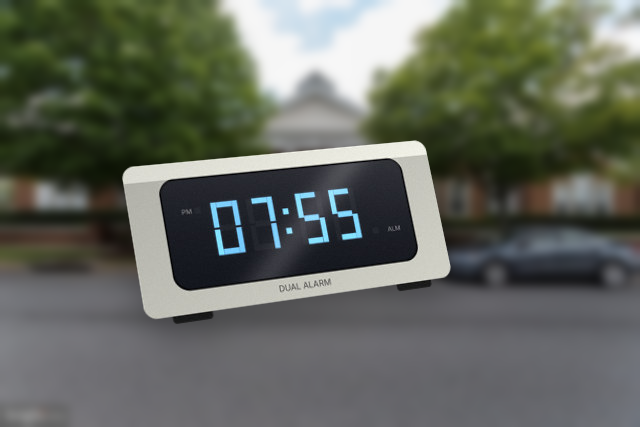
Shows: 7:55
